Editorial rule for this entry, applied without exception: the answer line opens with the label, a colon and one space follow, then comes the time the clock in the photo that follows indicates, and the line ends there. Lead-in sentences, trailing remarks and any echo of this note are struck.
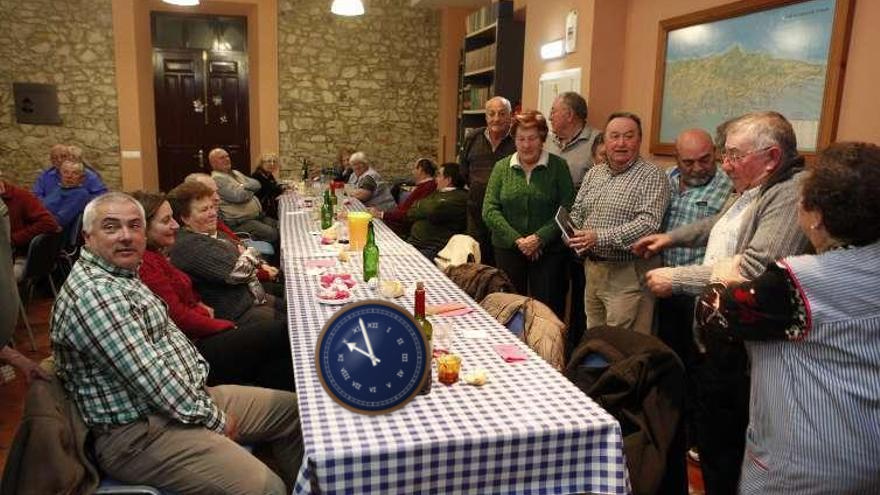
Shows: 9:57
